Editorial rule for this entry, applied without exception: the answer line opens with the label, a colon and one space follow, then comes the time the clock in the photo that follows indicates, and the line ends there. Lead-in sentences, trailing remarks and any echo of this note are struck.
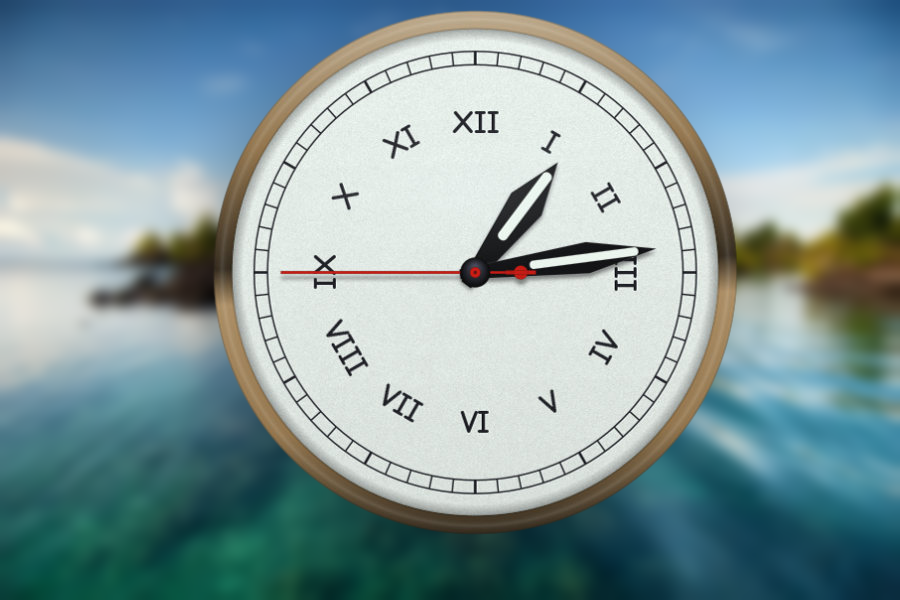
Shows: 1:13:45
